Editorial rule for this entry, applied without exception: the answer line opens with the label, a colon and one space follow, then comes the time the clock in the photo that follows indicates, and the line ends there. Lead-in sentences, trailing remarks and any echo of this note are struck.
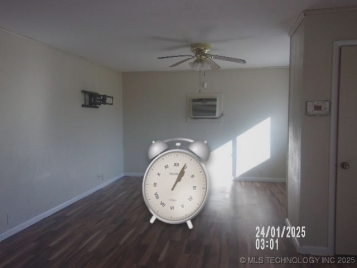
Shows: 1:04
